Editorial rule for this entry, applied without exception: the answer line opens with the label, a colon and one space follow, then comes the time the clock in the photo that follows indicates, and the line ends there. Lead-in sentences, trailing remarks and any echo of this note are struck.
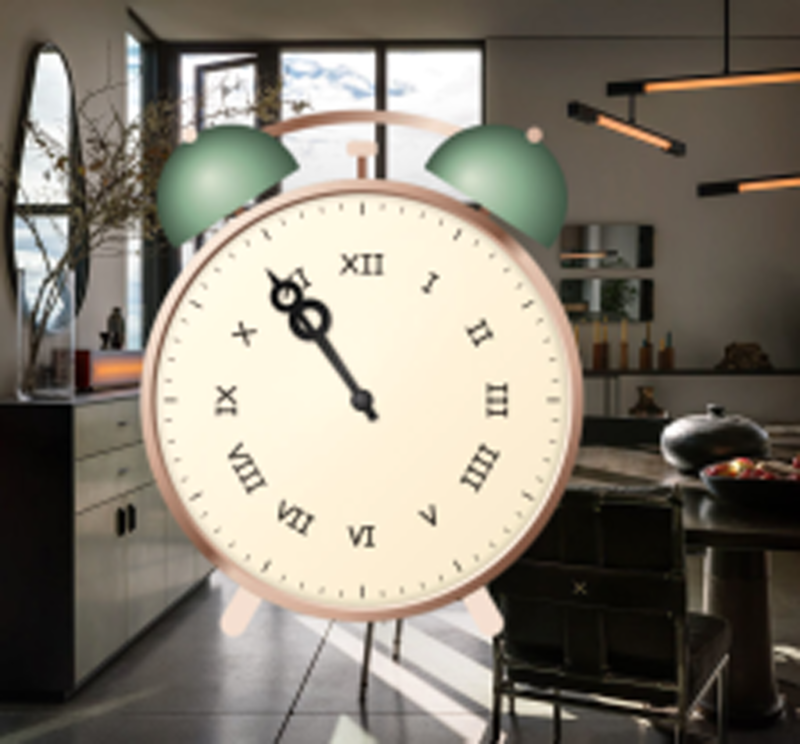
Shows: 10:54
